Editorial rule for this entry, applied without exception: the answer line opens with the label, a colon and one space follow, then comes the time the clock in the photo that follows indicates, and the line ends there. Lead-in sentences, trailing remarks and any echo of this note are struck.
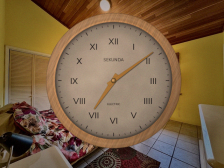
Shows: 7:09
